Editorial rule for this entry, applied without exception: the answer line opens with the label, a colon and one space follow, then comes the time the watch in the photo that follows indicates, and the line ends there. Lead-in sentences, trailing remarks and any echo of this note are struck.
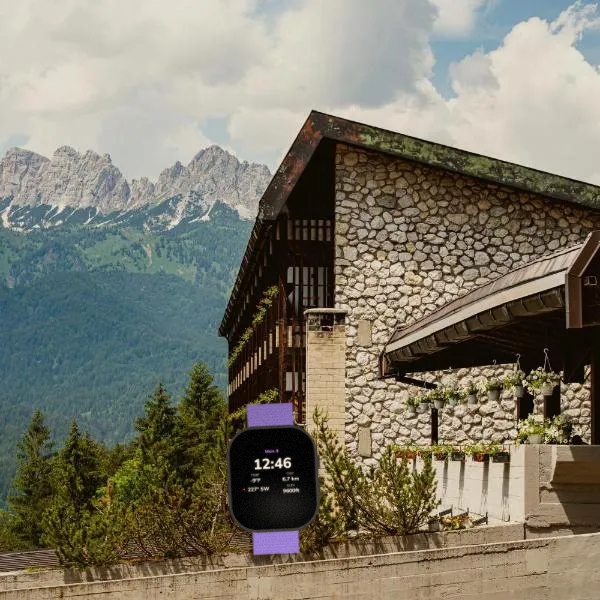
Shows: 12:46
